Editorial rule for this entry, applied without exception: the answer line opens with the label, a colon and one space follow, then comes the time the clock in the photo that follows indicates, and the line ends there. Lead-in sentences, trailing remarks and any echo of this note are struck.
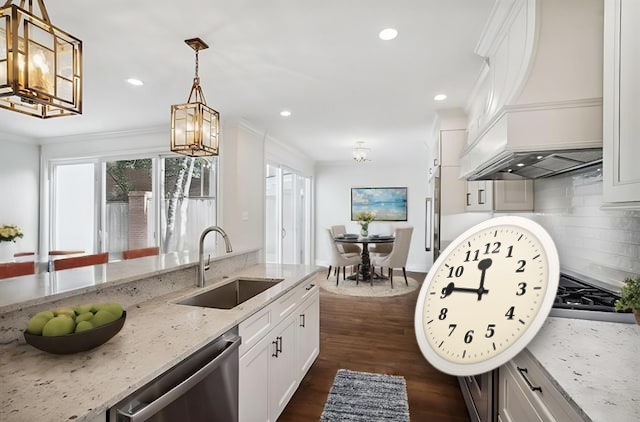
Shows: 11:46
